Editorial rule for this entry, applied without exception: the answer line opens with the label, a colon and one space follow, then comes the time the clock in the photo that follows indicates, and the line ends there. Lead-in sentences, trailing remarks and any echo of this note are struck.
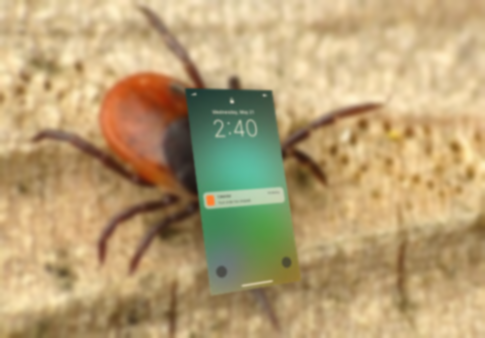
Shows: 2:40
